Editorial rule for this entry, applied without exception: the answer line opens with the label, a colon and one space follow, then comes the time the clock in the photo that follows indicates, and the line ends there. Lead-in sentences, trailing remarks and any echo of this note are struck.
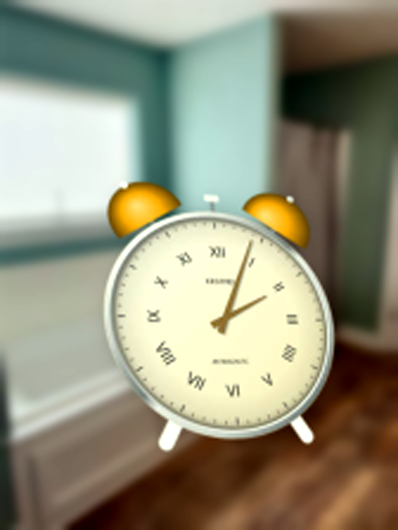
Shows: 2:04
